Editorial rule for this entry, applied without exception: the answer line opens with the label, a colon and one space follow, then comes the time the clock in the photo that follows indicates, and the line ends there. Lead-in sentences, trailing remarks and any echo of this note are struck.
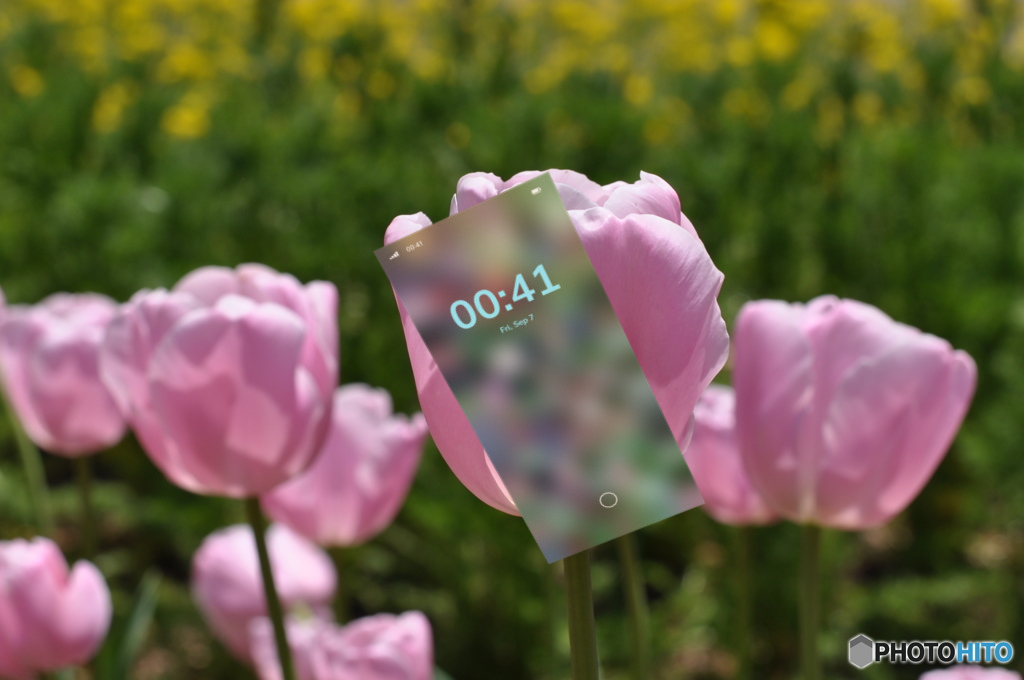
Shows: 0:41
